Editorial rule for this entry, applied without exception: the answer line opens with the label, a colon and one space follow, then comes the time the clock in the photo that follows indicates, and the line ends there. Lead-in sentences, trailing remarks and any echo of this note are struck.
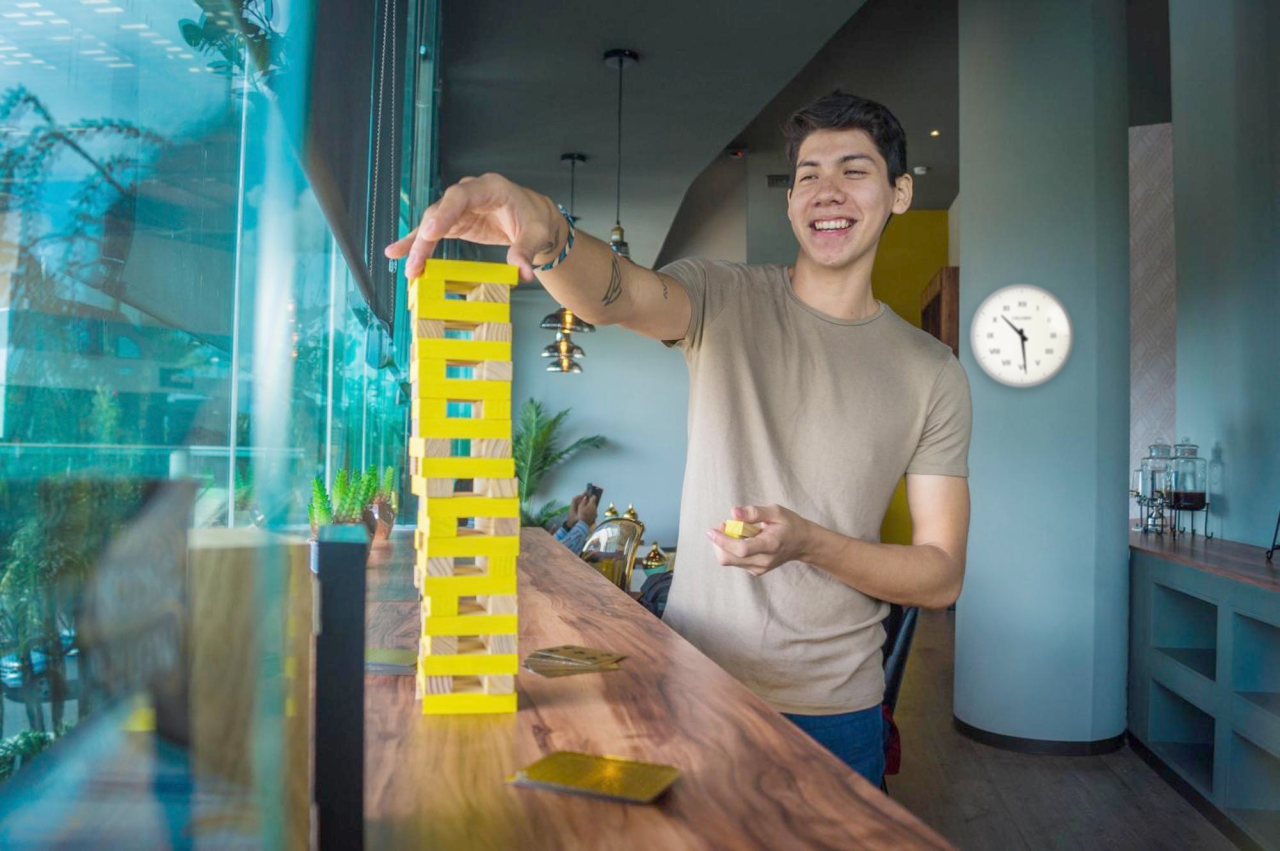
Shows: 10:29
